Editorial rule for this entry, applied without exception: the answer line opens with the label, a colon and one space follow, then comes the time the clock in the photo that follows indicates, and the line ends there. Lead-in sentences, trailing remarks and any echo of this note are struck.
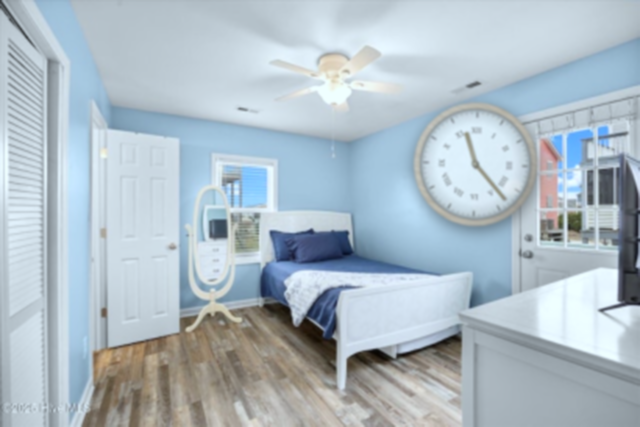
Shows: 11:23
